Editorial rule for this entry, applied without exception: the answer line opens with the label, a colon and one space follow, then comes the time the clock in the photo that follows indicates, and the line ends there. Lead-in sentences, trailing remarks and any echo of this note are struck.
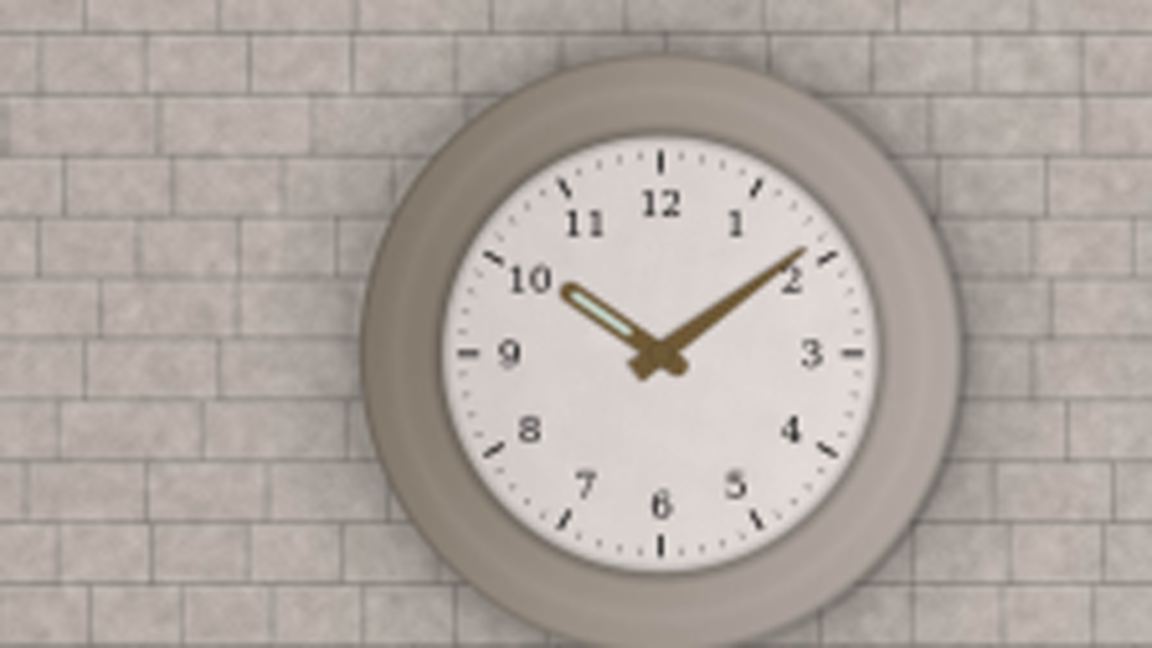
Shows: 10:09
